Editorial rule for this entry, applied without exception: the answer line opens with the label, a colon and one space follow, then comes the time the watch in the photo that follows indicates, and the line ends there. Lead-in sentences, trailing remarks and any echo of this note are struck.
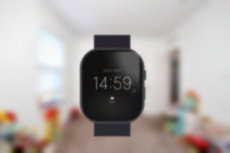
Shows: 14:59
